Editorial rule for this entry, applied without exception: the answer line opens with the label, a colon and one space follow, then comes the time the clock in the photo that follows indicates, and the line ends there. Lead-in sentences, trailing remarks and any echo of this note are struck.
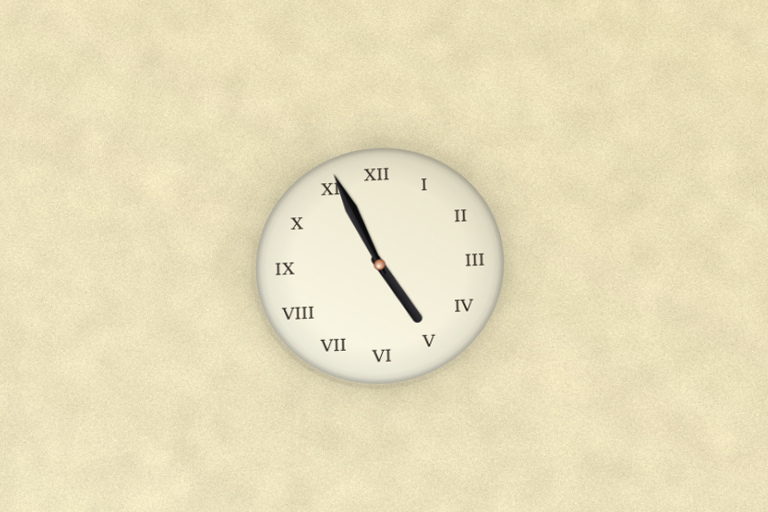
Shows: 4:56
